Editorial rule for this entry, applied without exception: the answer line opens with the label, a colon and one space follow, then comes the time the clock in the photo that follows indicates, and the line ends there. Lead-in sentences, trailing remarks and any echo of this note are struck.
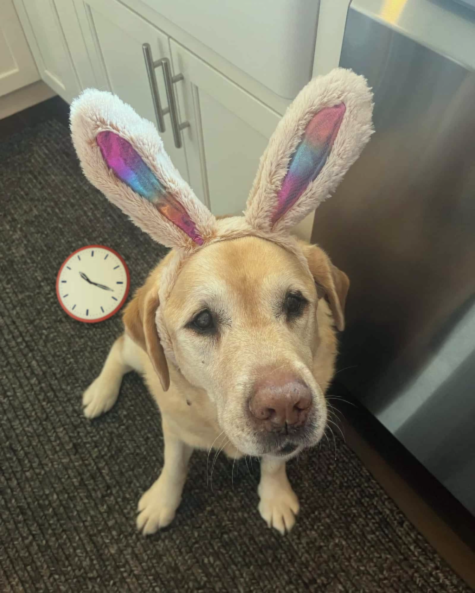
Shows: 10:18
